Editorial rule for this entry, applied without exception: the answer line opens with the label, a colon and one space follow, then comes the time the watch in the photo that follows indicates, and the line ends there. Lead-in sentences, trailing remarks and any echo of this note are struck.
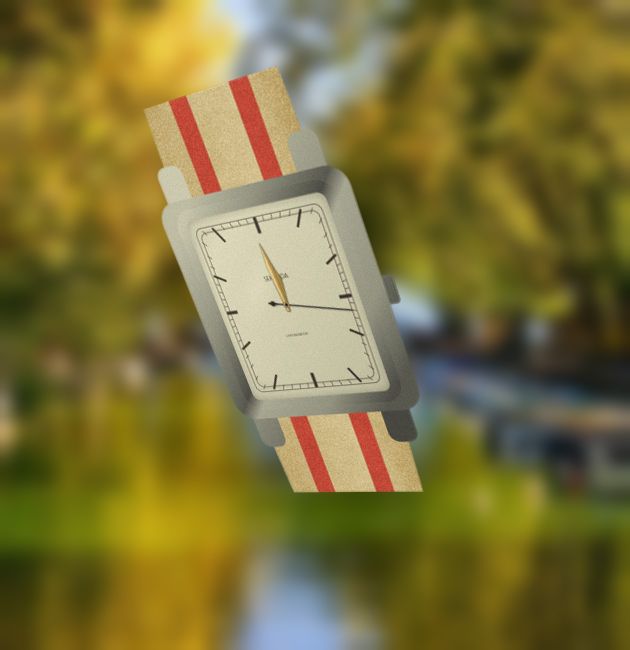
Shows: 11:59:17
